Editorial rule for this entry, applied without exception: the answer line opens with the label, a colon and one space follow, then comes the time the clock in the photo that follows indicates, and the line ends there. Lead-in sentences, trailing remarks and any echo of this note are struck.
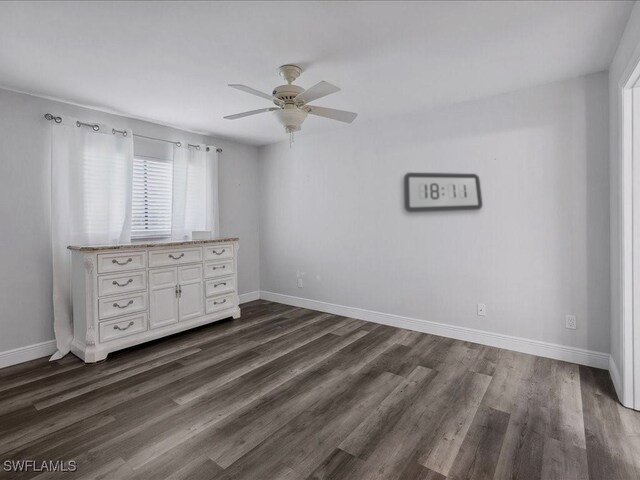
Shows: 18:11
